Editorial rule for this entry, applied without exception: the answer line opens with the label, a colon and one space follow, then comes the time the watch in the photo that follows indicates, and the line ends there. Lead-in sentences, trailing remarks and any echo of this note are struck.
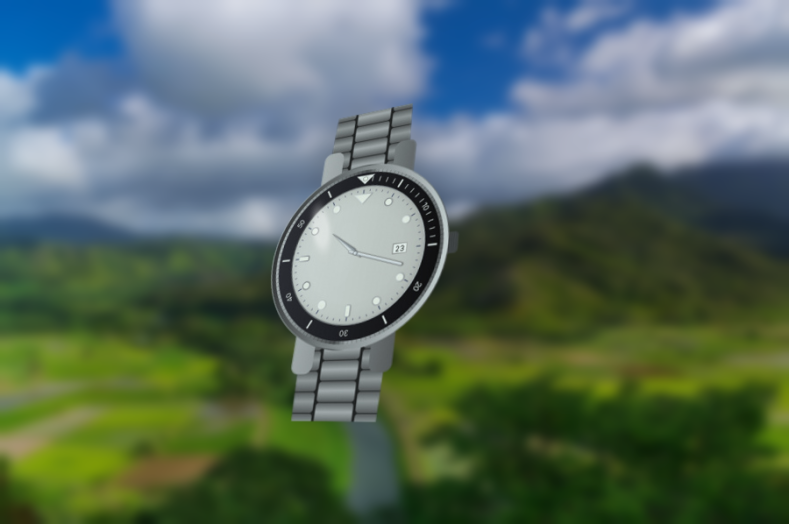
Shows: 10:18
